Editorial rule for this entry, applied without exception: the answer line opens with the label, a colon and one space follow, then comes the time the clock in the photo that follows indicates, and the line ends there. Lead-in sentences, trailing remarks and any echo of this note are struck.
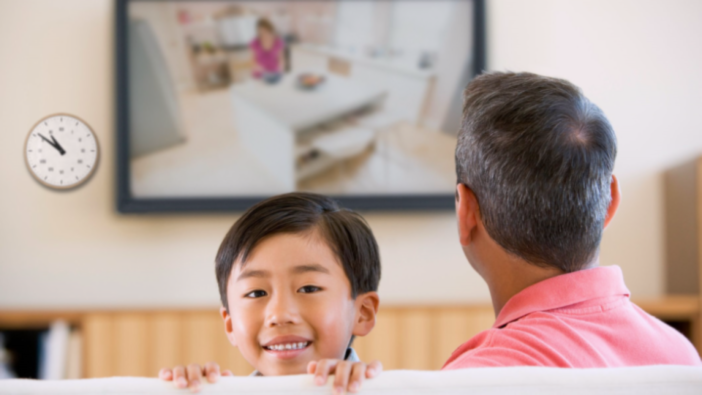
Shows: 10:51
